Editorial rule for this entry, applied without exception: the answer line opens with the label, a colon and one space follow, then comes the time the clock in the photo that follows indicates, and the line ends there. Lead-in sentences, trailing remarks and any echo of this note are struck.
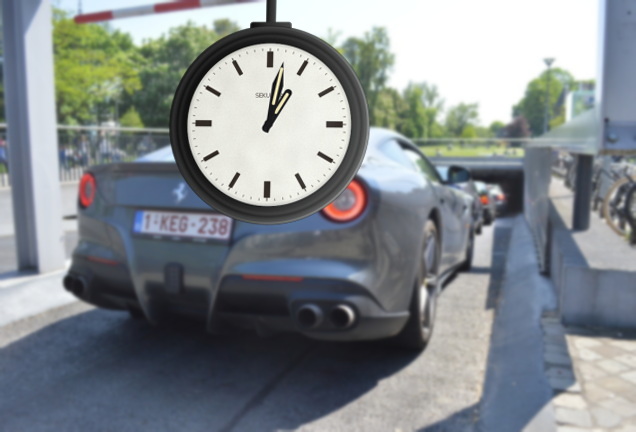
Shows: 1:02
